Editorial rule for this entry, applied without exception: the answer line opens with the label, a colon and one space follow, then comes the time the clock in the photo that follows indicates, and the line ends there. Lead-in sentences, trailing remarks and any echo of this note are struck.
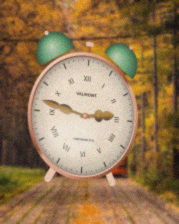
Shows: 2:47
